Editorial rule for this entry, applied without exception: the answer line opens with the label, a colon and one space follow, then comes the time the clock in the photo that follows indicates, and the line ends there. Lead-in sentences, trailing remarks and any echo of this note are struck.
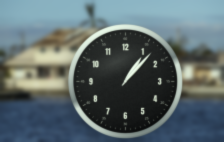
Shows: 1:07
